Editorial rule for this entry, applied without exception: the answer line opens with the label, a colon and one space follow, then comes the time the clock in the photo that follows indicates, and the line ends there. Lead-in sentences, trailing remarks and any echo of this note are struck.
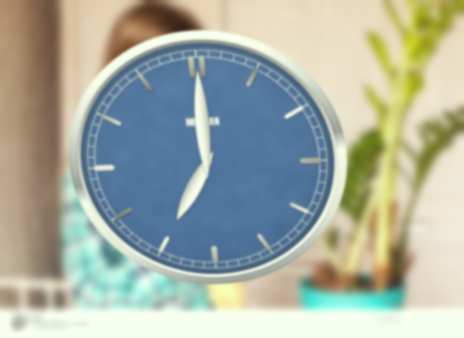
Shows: 7:00
